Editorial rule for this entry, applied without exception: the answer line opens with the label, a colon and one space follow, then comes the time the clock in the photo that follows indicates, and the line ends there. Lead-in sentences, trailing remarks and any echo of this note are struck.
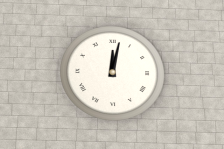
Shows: 12:02
